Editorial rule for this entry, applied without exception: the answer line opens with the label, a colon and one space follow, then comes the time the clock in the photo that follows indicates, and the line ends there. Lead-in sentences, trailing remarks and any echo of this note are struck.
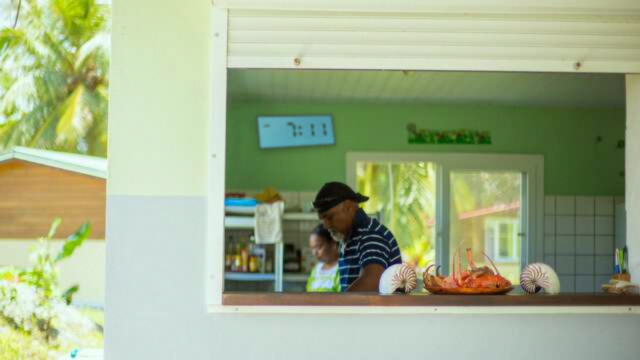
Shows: 7:11
